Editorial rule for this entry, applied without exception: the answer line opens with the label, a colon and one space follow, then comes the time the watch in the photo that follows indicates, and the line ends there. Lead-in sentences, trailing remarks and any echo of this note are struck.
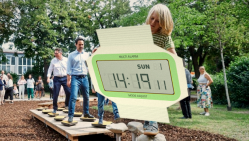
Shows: 14:19:11
